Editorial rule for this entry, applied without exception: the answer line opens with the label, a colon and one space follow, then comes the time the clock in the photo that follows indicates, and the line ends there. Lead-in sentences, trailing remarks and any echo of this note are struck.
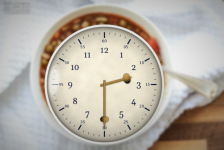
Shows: 2:30
